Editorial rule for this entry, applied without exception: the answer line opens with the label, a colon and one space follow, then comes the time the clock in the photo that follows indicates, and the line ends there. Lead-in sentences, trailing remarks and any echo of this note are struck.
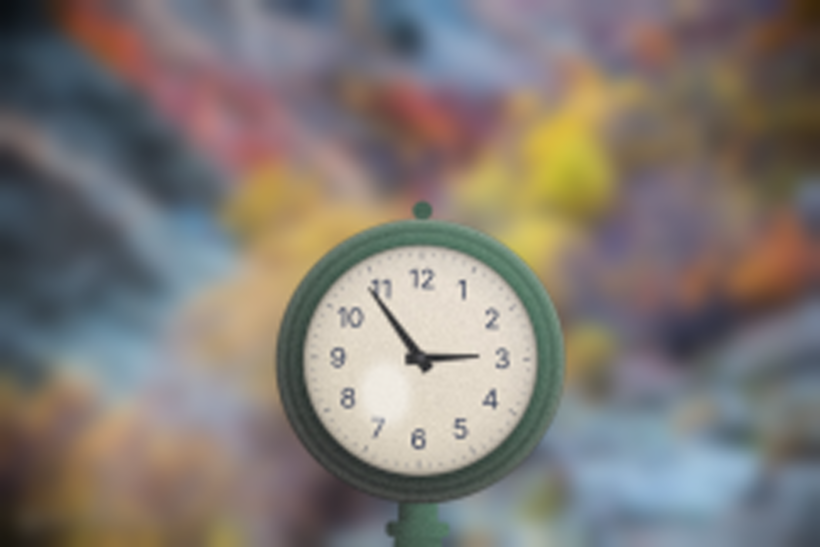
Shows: 2:54
